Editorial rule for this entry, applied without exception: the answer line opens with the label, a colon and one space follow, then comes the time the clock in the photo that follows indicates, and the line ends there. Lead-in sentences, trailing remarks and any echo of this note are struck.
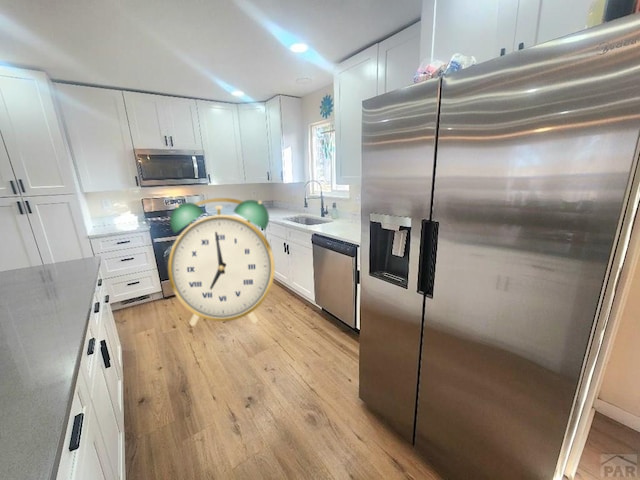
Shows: 6:59
